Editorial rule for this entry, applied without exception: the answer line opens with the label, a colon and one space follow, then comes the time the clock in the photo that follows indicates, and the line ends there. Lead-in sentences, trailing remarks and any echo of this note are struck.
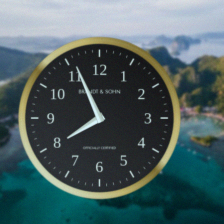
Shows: 7:56
